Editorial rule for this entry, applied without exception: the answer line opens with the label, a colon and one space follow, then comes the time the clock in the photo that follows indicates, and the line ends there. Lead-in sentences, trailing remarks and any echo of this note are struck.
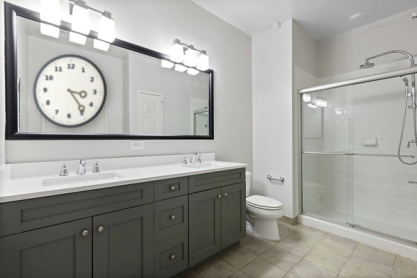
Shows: 3:24
